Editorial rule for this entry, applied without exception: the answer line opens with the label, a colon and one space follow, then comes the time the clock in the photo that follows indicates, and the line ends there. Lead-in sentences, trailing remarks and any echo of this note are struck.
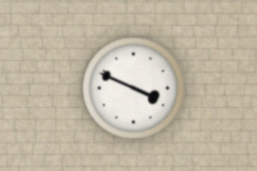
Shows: 3:49
